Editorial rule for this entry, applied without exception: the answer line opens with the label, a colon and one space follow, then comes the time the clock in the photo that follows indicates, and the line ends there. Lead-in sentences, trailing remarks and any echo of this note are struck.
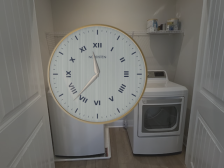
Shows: 11:37
